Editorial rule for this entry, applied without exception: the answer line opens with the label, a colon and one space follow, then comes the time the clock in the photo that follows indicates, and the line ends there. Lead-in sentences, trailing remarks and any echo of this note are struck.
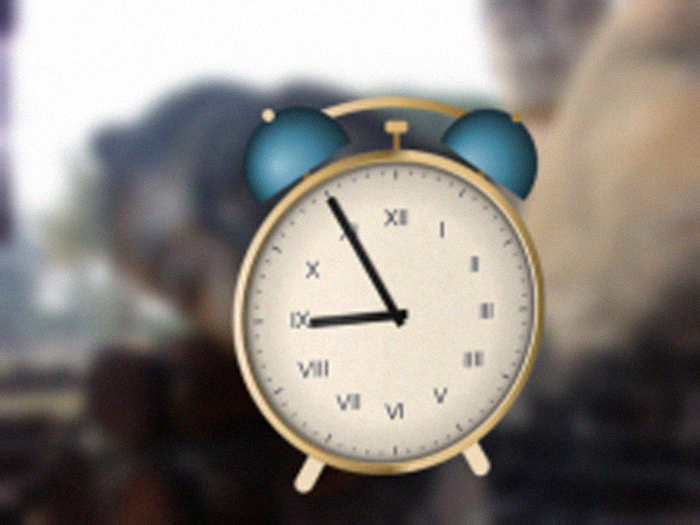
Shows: 8:55
